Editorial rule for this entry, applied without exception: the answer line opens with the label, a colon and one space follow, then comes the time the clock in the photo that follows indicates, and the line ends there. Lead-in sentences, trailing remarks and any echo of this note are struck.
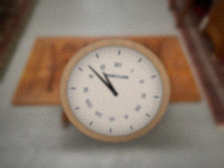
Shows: 10:52
